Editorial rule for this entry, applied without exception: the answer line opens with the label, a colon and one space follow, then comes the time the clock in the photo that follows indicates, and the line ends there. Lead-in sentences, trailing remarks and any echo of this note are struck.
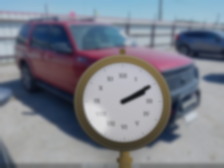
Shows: 2:10
